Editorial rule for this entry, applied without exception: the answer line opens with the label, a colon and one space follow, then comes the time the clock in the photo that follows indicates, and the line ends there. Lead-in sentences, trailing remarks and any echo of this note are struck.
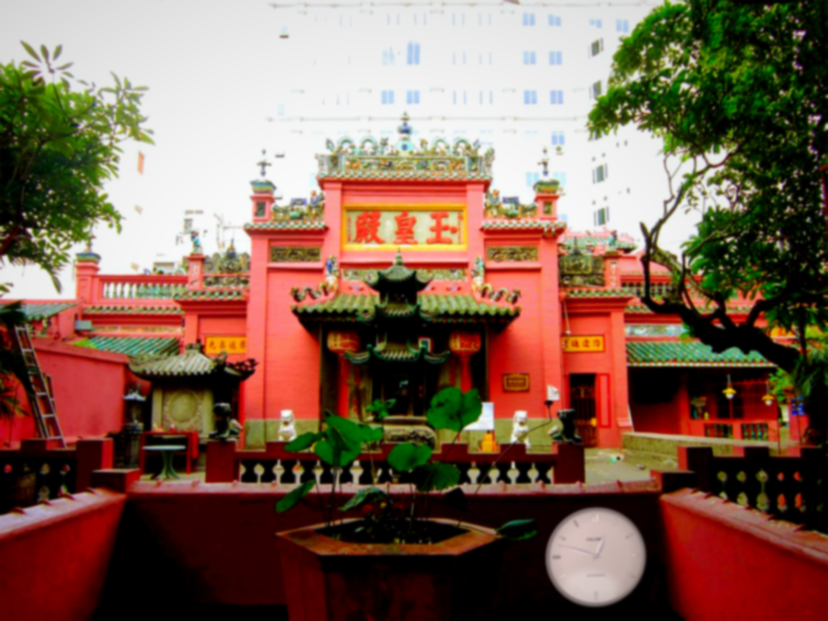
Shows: 12:48
